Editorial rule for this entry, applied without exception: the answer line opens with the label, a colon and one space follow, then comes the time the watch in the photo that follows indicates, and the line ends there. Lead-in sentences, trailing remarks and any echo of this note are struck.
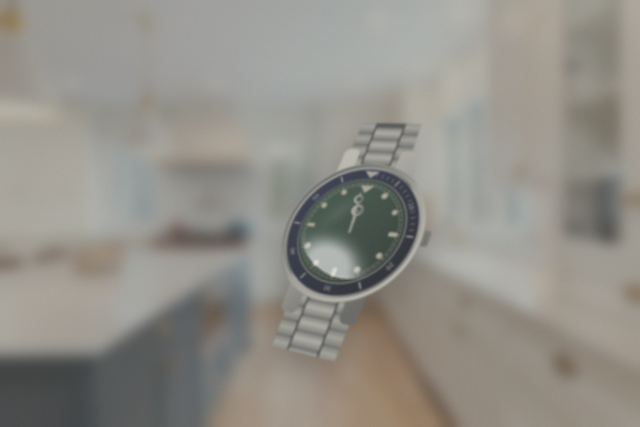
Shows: 11:59
